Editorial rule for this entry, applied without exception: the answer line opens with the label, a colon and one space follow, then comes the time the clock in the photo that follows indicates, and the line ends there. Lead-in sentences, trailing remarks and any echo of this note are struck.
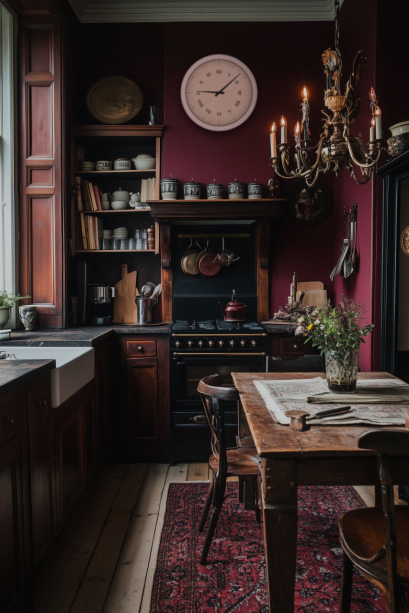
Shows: 9:08
